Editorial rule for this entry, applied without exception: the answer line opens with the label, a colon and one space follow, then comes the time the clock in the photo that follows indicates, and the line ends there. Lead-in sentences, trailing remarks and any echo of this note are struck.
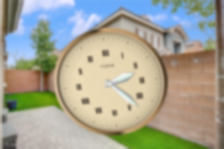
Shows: 2:23
